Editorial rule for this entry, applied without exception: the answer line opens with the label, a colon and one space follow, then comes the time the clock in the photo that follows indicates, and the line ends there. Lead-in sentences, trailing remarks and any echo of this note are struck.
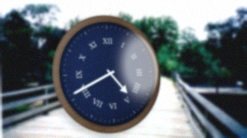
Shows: 4:41
